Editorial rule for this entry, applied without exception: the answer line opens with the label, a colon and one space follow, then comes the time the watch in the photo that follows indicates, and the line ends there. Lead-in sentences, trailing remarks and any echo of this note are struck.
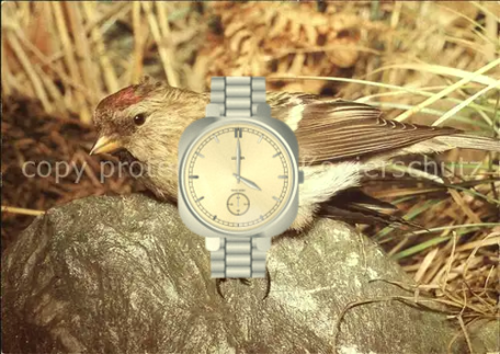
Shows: 4:00
